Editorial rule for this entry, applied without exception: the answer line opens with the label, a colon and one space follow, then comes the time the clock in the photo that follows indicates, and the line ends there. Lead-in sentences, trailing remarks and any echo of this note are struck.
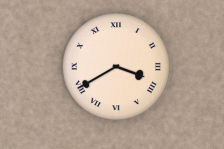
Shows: 3:40
